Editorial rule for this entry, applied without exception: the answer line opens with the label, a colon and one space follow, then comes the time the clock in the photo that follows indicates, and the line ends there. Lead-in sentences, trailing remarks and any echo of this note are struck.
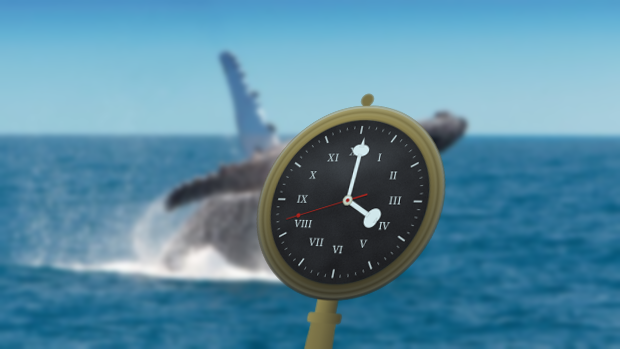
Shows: 4:00:42
